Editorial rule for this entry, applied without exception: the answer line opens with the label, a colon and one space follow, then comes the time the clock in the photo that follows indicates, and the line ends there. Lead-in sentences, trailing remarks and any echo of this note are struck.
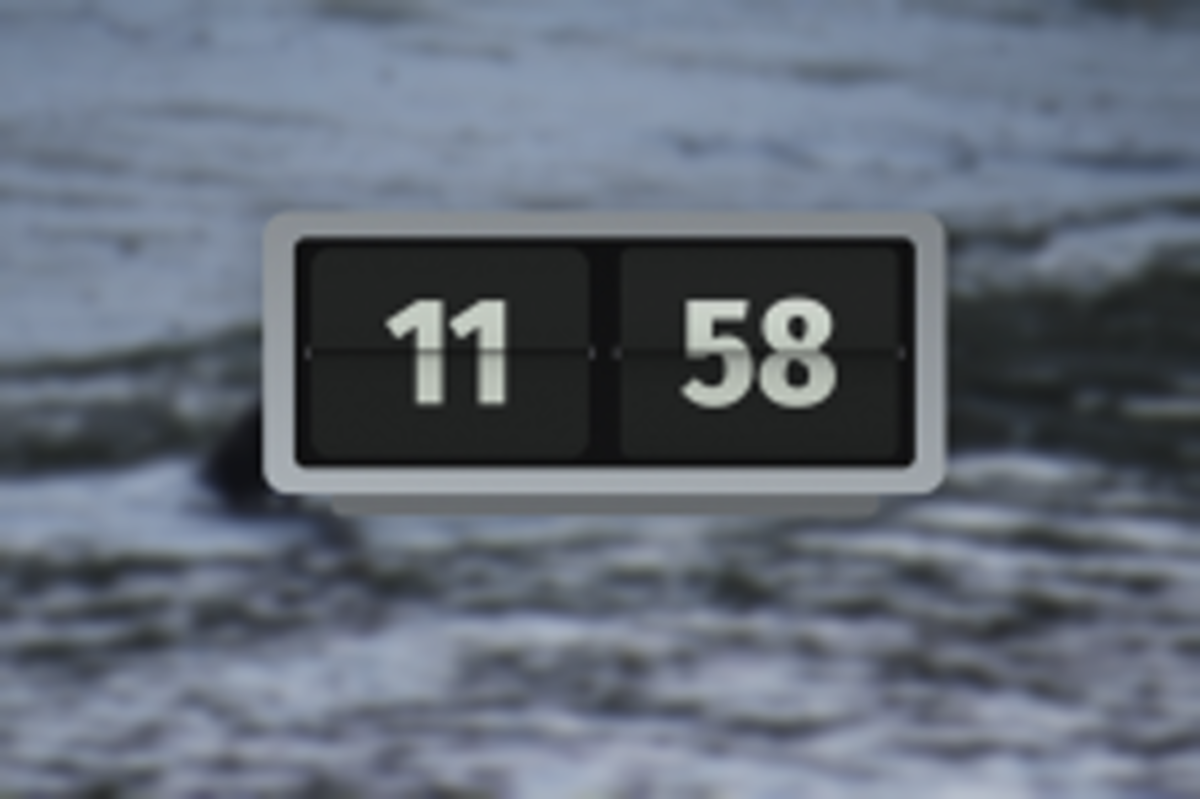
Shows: 11:58
